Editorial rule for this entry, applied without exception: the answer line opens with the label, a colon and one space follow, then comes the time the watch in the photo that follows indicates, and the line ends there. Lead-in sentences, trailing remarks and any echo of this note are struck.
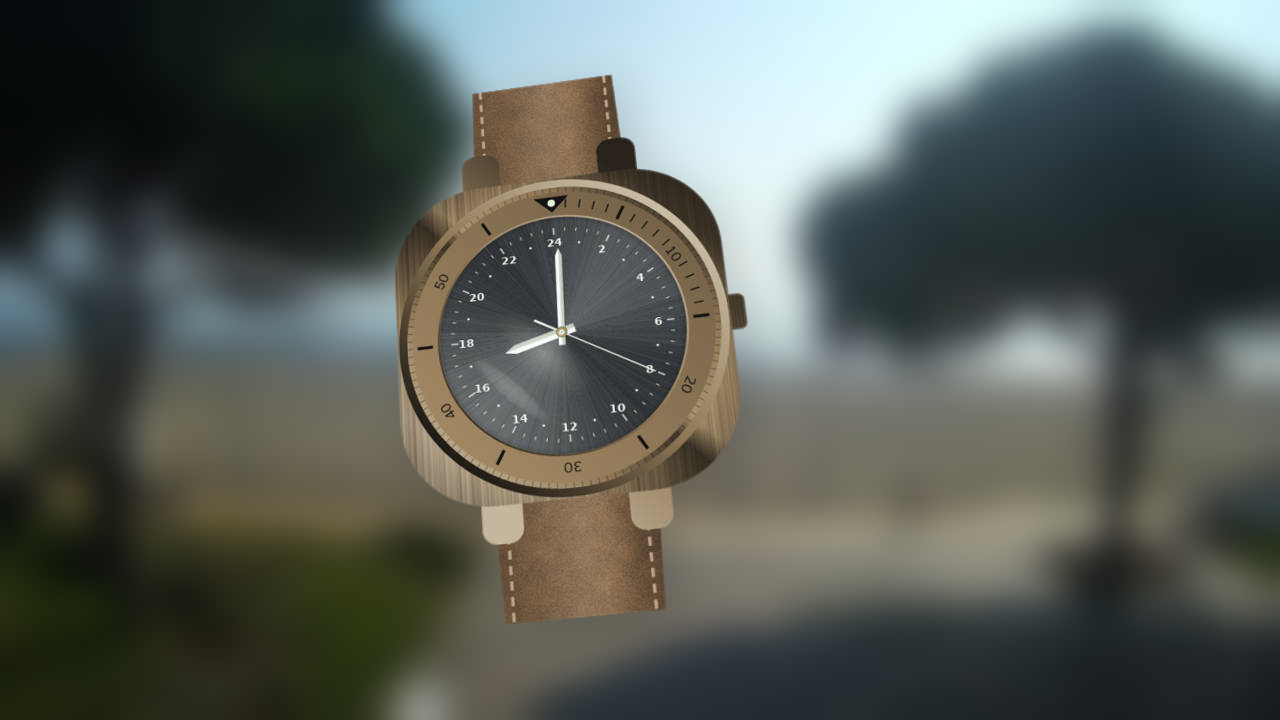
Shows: 17:00:20
